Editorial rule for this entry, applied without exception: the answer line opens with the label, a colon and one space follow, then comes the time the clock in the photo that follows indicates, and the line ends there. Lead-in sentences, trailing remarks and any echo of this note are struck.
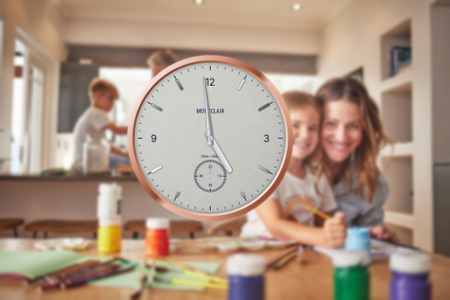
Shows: 4:59
